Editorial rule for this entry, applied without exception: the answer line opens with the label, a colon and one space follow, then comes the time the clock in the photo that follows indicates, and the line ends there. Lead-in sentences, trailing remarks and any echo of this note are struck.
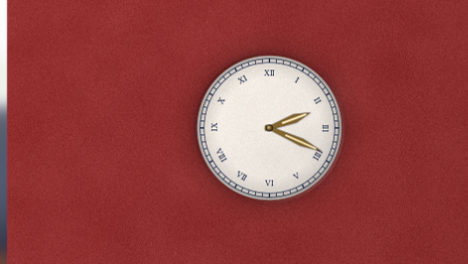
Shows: 2:19
